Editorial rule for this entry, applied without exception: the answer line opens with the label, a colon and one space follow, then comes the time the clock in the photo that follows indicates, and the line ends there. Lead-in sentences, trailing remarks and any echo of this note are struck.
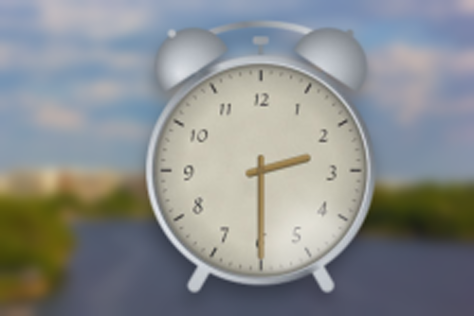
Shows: 2:30
